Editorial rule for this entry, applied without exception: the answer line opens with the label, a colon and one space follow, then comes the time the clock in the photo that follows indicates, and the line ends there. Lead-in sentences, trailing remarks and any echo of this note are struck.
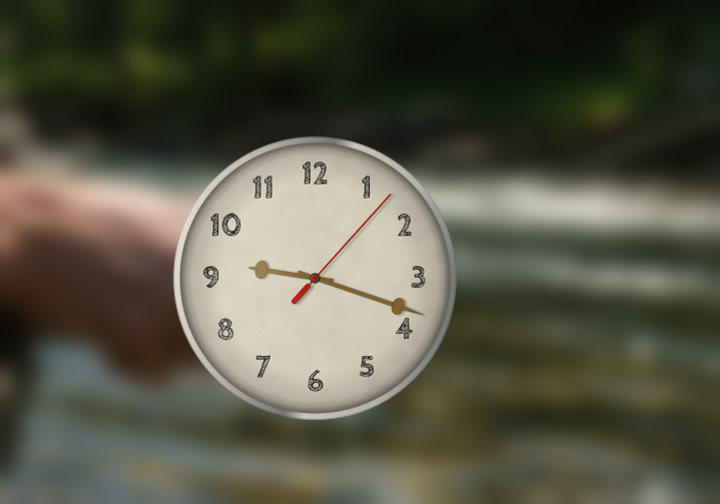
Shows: 9:18:07
